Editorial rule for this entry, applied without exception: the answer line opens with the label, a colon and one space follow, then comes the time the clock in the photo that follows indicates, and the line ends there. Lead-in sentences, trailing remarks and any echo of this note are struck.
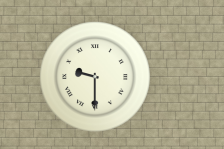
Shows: 9:30
